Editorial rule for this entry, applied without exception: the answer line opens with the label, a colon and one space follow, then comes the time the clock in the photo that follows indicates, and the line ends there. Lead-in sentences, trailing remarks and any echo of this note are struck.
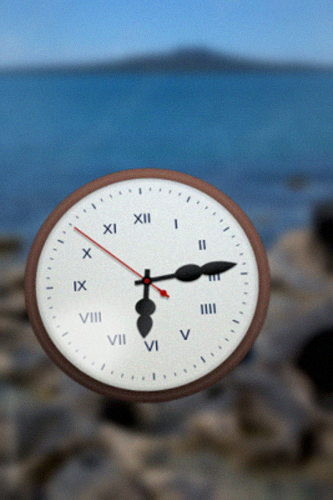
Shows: 6:13:52
